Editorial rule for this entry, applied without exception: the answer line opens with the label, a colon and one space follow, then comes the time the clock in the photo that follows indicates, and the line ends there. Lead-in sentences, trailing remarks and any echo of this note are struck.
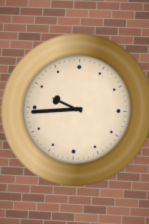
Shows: 9:44
